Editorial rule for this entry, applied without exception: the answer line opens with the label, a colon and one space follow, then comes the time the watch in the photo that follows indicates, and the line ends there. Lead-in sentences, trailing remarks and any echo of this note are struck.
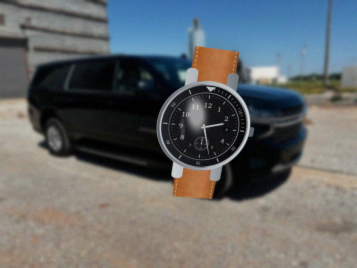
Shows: 2:27
